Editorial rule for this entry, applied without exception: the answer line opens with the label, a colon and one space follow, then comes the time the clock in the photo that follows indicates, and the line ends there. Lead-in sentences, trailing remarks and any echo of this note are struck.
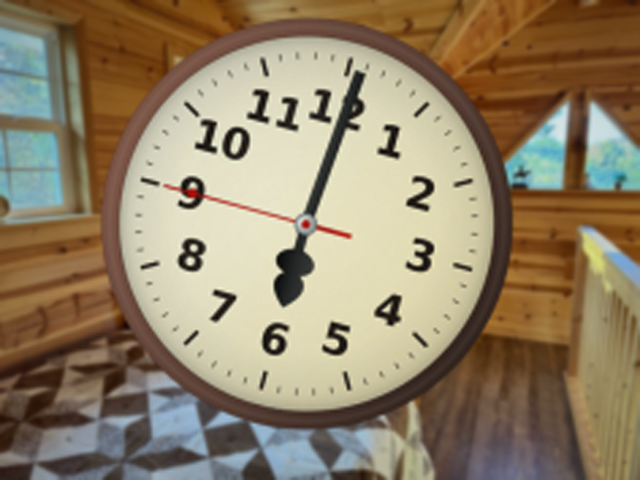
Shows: 6:00:45
